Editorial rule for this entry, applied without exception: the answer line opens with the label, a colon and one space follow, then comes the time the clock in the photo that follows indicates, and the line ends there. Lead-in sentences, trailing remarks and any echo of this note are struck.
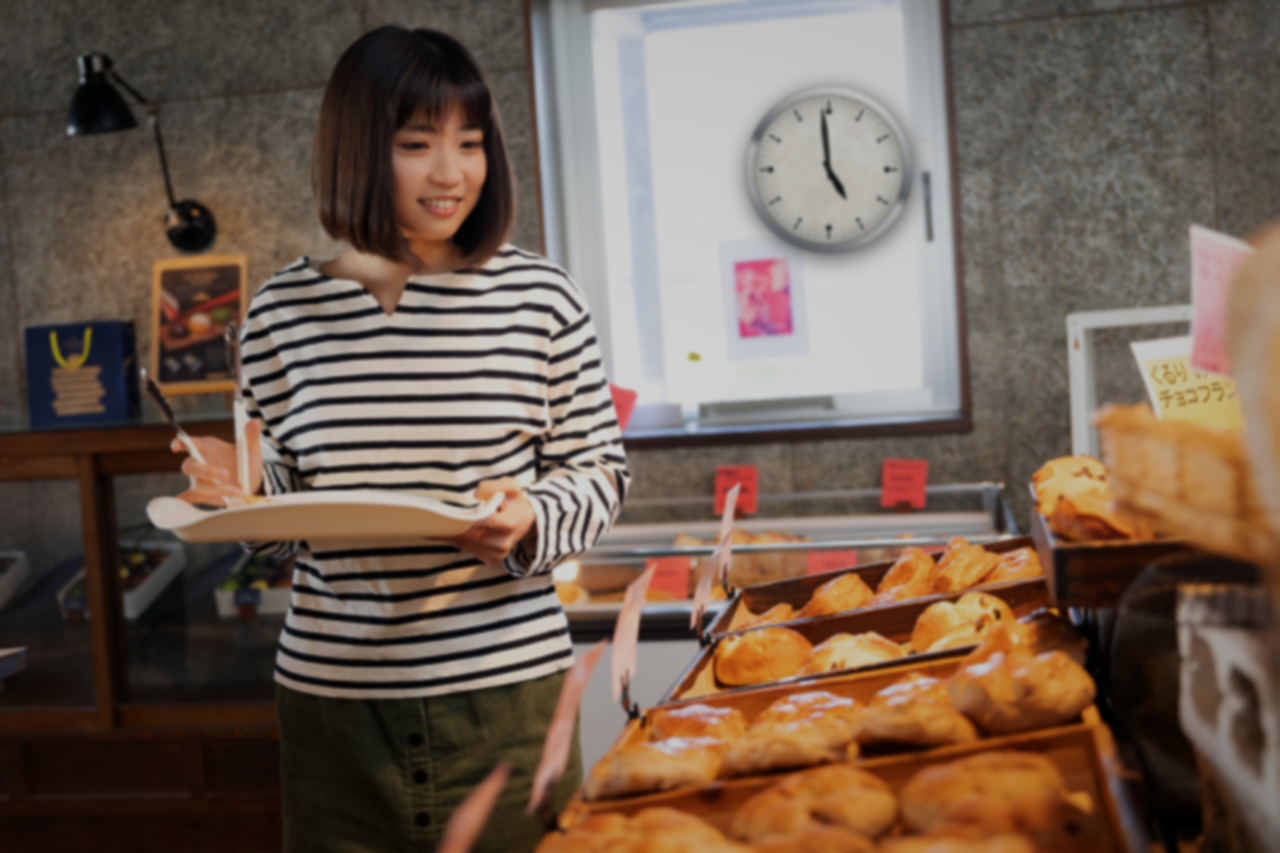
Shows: 4:59
